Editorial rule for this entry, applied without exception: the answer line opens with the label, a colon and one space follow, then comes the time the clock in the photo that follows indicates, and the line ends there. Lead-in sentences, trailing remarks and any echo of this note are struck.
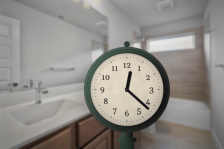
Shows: 12:22
